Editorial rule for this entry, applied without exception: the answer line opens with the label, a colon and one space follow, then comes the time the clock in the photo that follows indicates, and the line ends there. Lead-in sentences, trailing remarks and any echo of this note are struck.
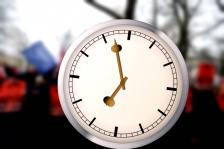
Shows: 6:57
